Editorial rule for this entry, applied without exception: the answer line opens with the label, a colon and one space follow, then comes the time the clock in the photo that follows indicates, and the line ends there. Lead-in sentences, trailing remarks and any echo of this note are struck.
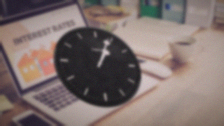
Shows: 1:04
